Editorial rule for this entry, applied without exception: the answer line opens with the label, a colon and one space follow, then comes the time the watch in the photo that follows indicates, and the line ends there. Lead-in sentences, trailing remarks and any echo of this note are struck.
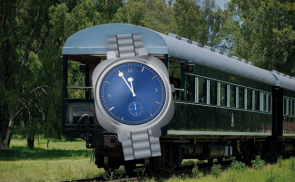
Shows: 11:56
